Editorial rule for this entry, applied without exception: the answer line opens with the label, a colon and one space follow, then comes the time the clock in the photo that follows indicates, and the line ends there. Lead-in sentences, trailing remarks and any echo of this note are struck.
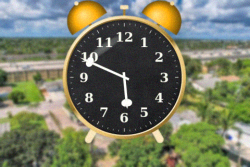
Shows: 5:49
